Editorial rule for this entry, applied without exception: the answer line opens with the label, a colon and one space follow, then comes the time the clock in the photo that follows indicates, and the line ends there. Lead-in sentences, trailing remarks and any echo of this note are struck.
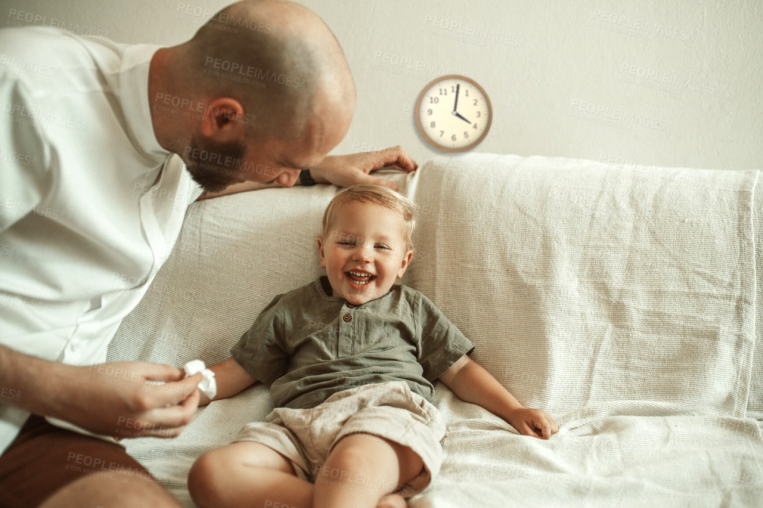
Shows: 4:01
